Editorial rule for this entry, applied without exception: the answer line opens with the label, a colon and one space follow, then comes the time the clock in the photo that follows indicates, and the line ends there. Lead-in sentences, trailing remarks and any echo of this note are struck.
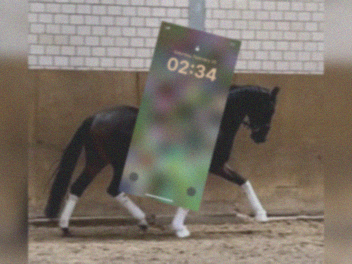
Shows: 2:34
